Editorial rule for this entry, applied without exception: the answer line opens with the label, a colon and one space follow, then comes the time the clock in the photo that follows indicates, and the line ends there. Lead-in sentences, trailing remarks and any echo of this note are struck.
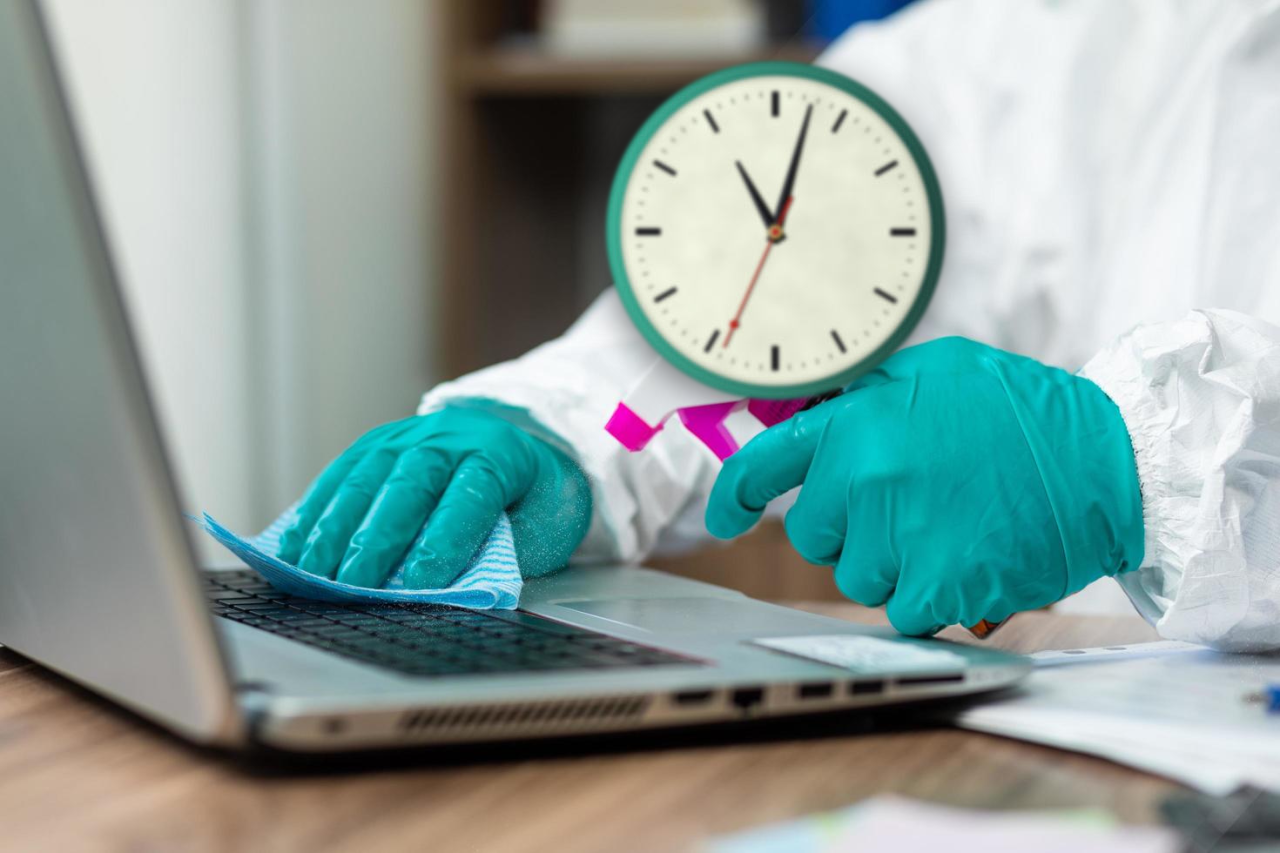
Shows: 11:02:34
